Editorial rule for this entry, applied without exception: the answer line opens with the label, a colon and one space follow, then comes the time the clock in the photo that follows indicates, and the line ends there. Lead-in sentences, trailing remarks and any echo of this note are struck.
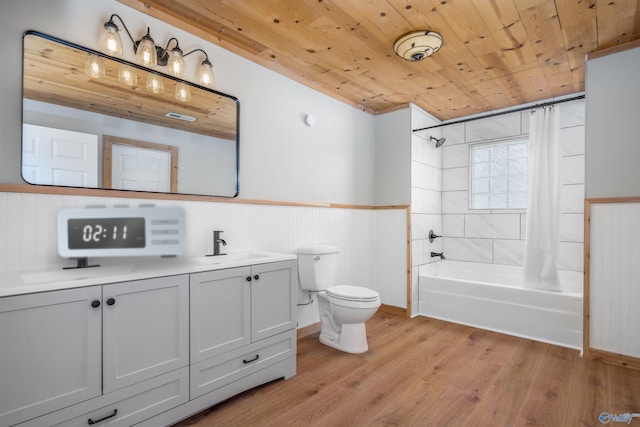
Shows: 2:11
